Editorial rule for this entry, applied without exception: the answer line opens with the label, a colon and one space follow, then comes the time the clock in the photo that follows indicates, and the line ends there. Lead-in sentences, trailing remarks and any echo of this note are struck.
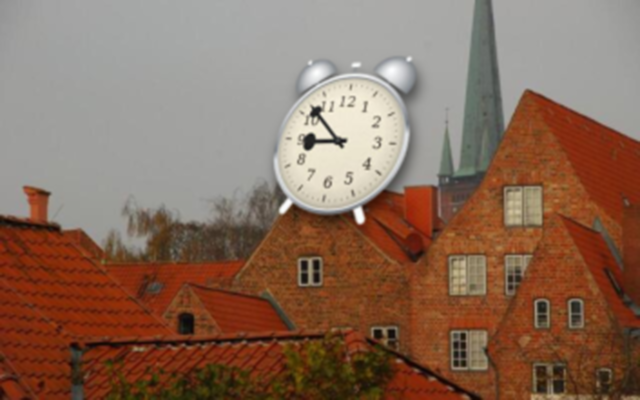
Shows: 8:52
